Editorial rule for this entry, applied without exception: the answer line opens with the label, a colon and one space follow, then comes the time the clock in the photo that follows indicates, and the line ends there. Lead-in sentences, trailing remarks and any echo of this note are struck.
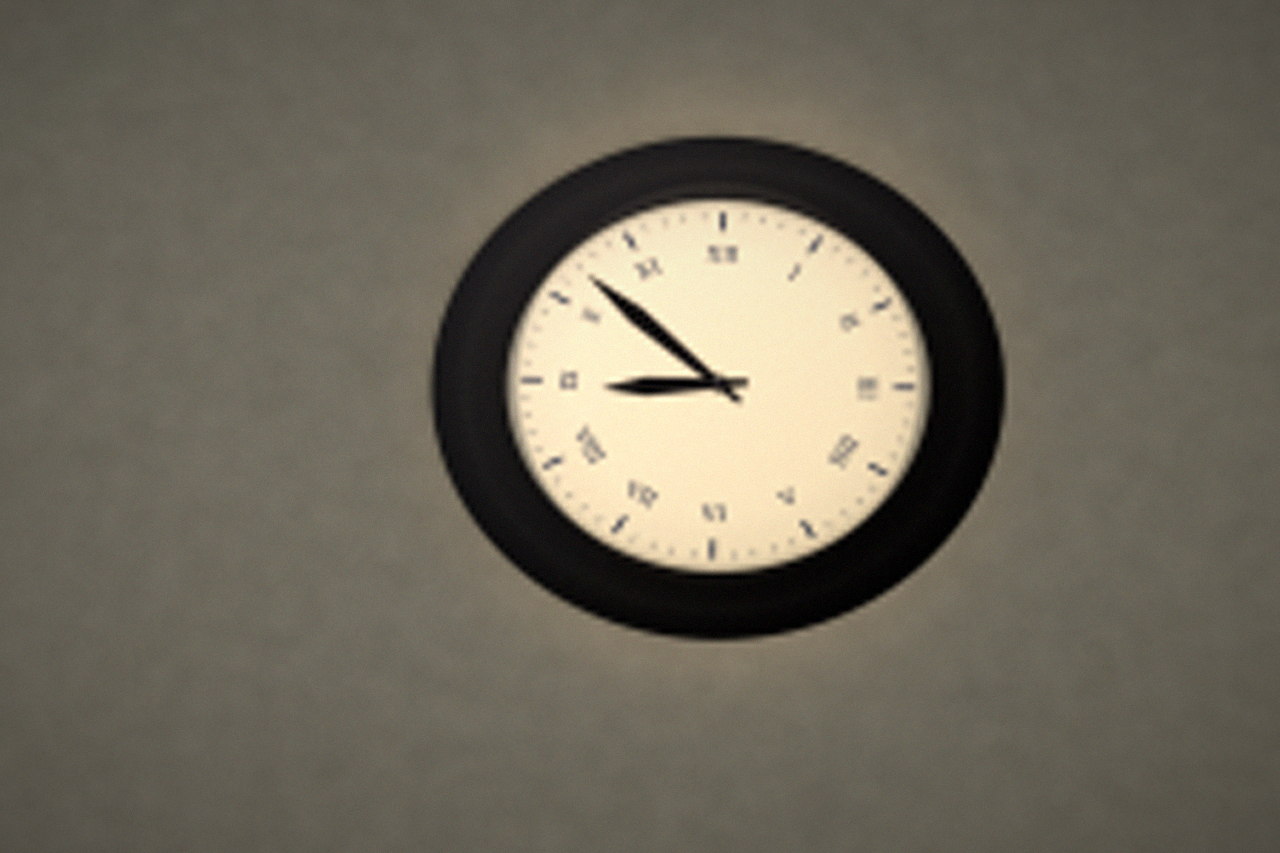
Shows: 8:52
